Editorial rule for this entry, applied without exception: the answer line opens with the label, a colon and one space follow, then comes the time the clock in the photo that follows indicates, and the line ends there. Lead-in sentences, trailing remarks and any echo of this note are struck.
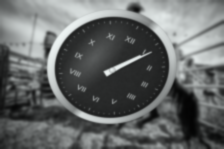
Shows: 1:06
